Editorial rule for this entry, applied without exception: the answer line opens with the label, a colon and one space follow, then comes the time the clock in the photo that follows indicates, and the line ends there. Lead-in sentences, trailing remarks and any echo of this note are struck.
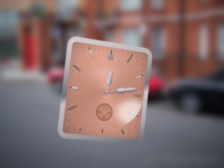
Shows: 12:13
